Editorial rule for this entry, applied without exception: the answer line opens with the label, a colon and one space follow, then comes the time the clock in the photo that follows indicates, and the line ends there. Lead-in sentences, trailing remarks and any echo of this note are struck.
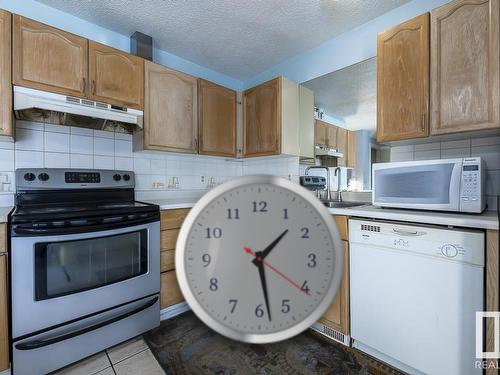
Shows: 1:28:21
